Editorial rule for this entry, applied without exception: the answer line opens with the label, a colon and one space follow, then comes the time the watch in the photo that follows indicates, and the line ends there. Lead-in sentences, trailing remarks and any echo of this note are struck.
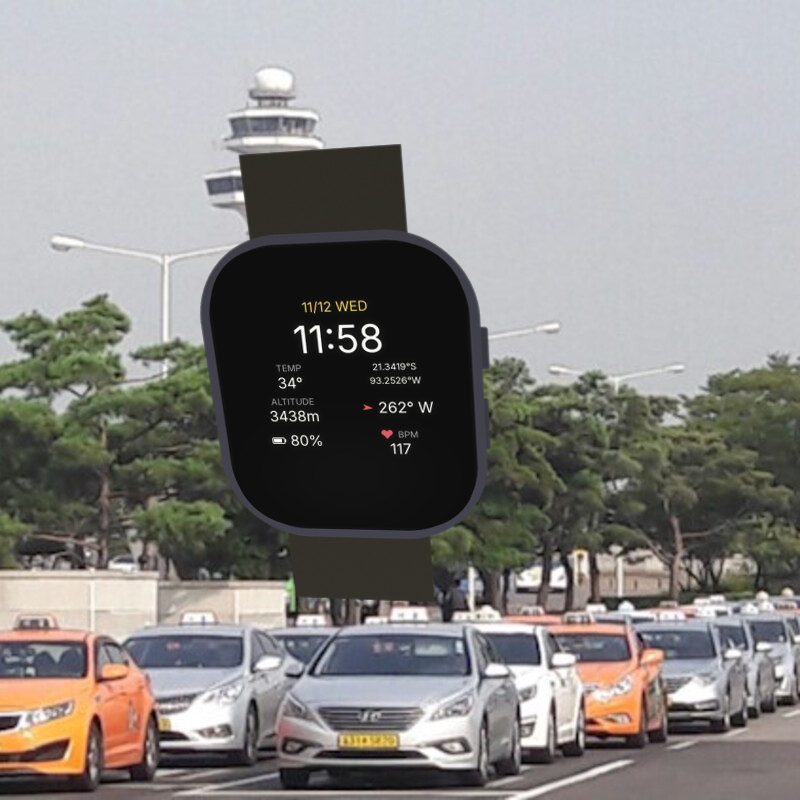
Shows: 11:58
